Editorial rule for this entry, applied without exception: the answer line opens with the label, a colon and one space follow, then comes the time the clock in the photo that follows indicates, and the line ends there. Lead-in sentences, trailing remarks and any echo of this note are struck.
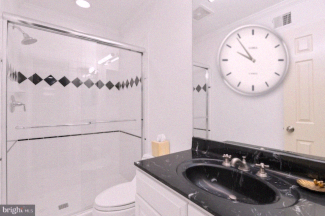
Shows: 9:54
